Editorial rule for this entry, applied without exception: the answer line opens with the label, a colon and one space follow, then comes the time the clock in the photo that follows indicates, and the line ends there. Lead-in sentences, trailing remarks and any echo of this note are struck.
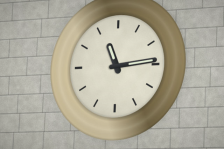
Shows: 11:14
